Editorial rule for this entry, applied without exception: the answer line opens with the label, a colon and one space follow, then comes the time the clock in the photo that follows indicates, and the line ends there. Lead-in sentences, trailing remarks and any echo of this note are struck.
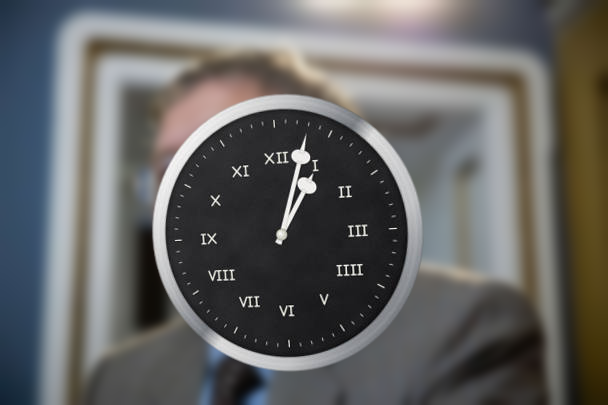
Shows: 1:03
